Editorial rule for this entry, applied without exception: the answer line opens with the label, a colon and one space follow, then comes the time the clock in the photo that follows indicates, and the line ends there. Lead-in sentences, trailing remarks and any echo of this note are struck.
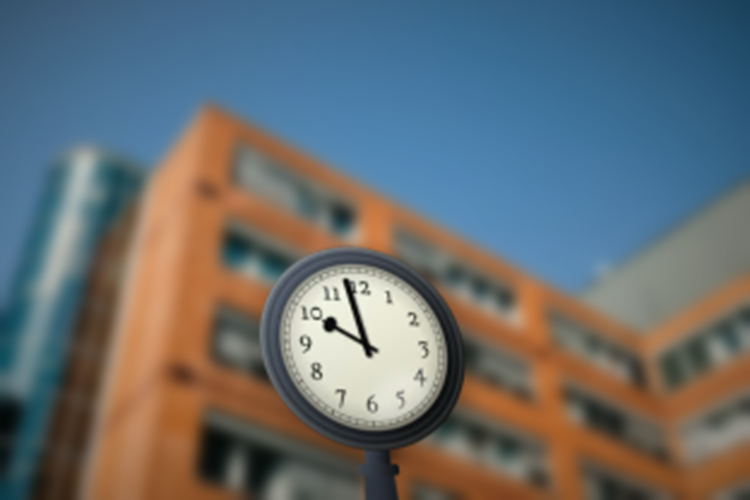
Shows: 9:58
